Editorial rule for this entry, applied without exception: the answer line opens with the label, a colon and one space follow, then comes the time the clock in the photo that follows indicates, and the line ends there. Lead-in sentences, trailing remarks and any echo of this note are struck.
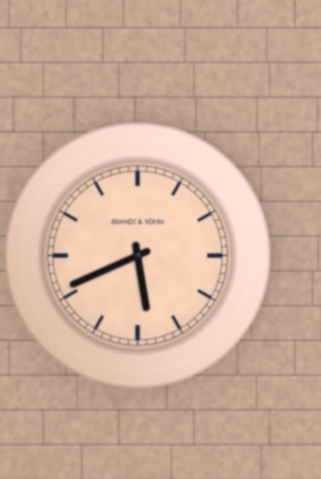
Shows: 5:41
